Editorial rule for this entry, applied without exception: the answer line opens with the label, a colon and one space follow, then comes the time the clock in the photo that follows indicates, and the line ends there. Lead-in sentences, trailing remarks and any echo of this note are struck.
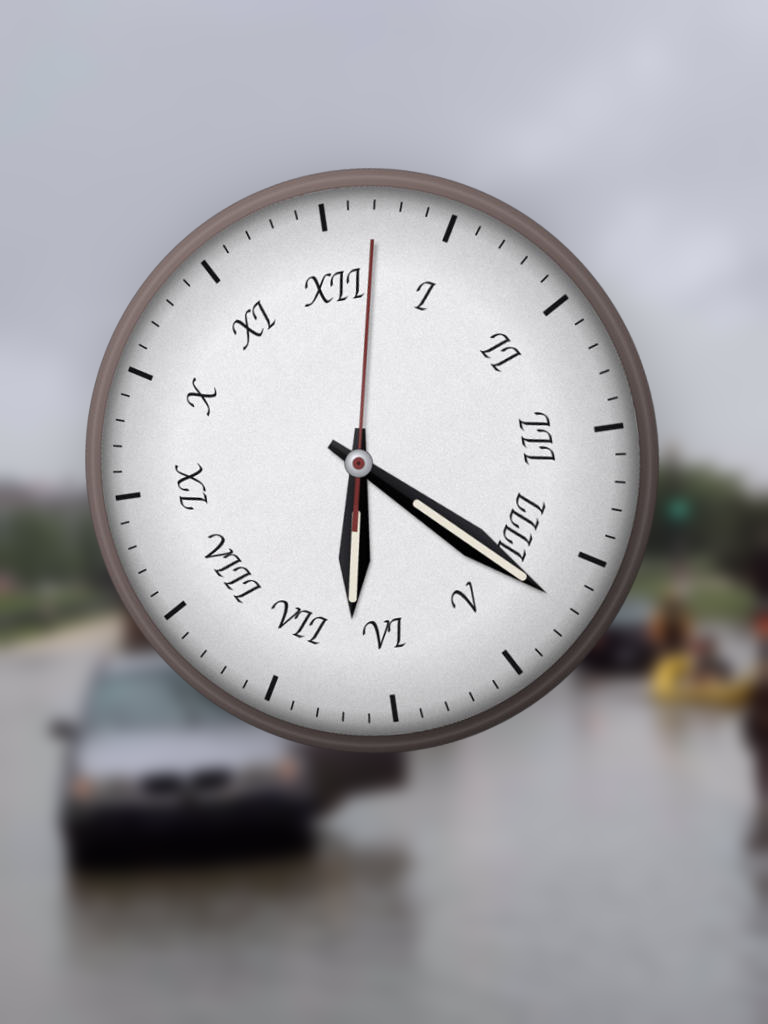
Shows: 6:22:02
